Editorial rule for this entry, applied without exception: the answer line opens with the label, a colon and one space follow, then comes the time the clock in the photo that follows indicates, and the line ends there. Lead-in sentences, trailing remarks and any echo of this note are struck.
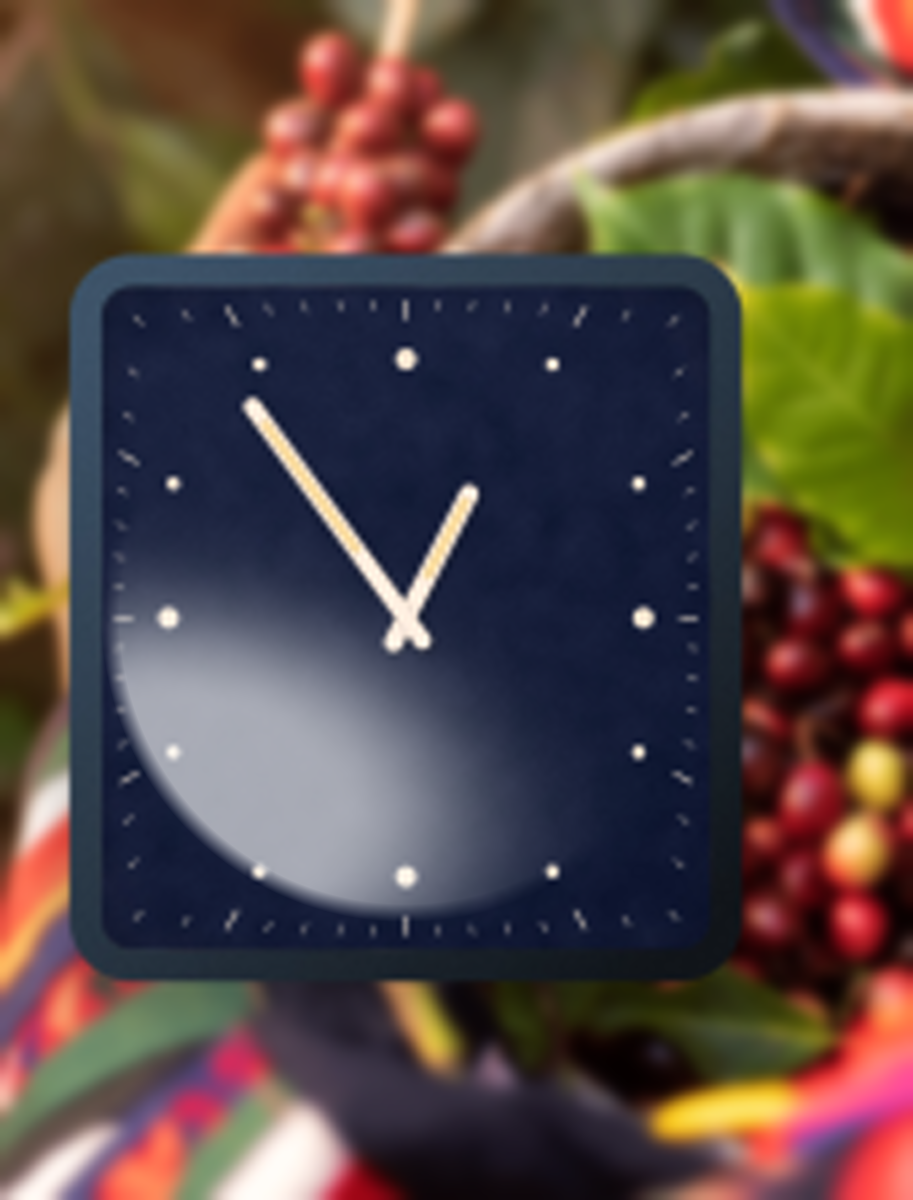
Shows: 12:54
